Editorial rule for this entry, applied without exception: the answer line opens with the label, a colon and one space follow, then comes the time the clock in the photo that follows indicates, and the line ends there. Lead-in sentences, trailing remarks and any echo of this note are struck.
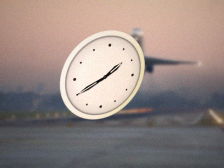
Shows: 1:40
